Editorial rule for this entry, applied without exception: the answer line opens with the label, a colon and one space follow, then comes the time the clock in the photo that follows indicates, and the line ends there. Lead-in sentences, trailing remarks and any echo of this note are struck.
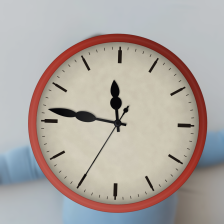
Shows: 11:46:35
